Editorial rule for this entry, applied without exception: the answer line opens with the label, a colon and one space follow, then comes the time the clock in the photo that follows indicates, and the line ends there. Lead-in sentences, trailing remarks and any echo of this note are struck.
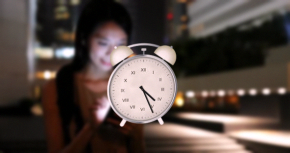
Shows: 4:26
